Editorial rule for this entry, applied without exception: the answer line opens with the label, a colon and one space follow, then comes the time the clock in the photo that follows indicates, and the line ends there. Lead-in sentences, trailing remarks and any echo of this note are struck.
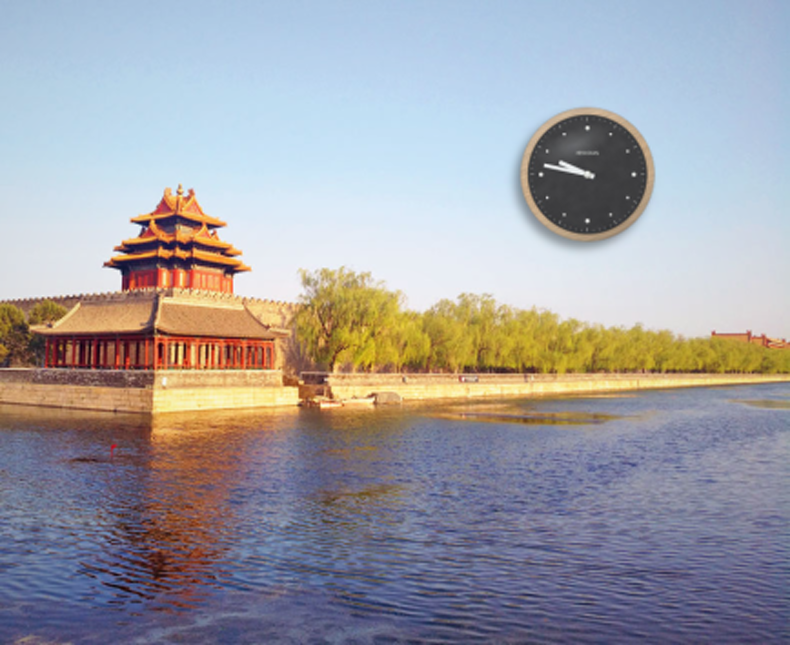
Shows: 9:47
